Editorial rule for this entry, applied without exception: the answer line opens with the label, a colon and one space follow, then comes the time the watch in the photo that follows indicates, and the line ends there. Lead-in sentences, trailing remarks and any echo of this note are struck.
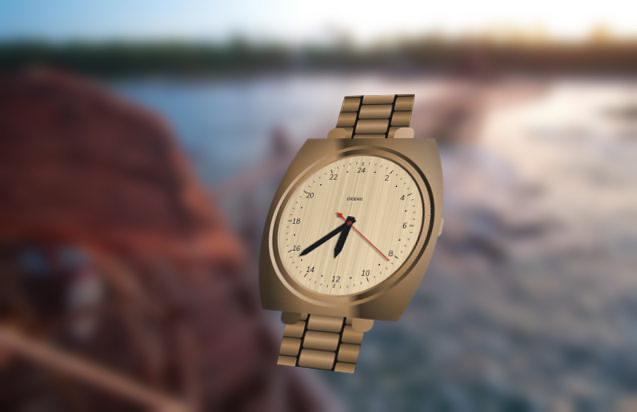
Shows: 12:38:21
